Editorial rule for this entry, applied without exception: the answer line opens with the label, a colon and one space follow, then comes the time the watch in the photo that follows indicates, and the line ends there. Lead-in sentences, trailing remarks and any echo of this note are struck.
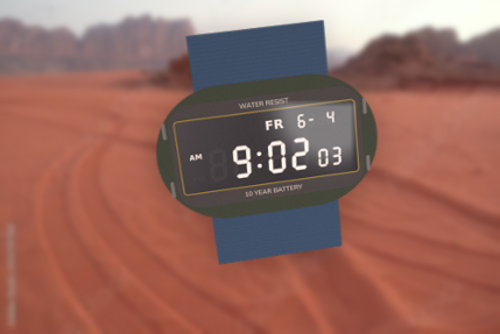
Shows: 9:02:03
